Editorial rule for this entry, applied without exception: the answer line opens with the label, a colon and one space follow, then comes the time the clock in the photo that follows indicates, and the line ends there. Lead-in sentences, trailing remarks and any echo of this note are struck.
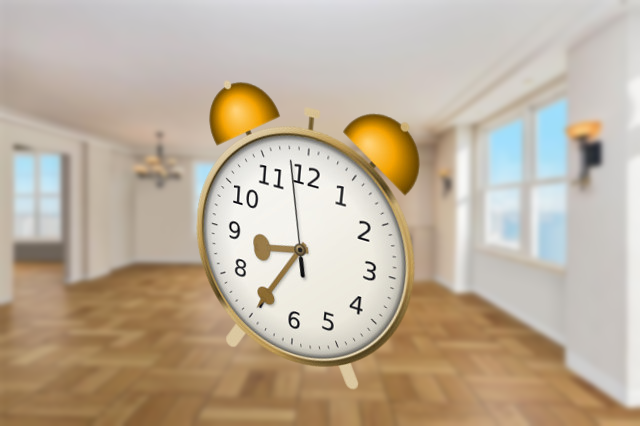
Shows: 8:34:58
